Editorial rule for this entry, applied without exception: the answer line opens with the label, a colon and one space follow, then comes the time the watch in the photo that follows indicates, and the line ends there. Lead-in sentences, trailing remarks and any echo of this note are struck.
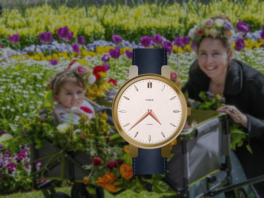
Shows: 4:38
